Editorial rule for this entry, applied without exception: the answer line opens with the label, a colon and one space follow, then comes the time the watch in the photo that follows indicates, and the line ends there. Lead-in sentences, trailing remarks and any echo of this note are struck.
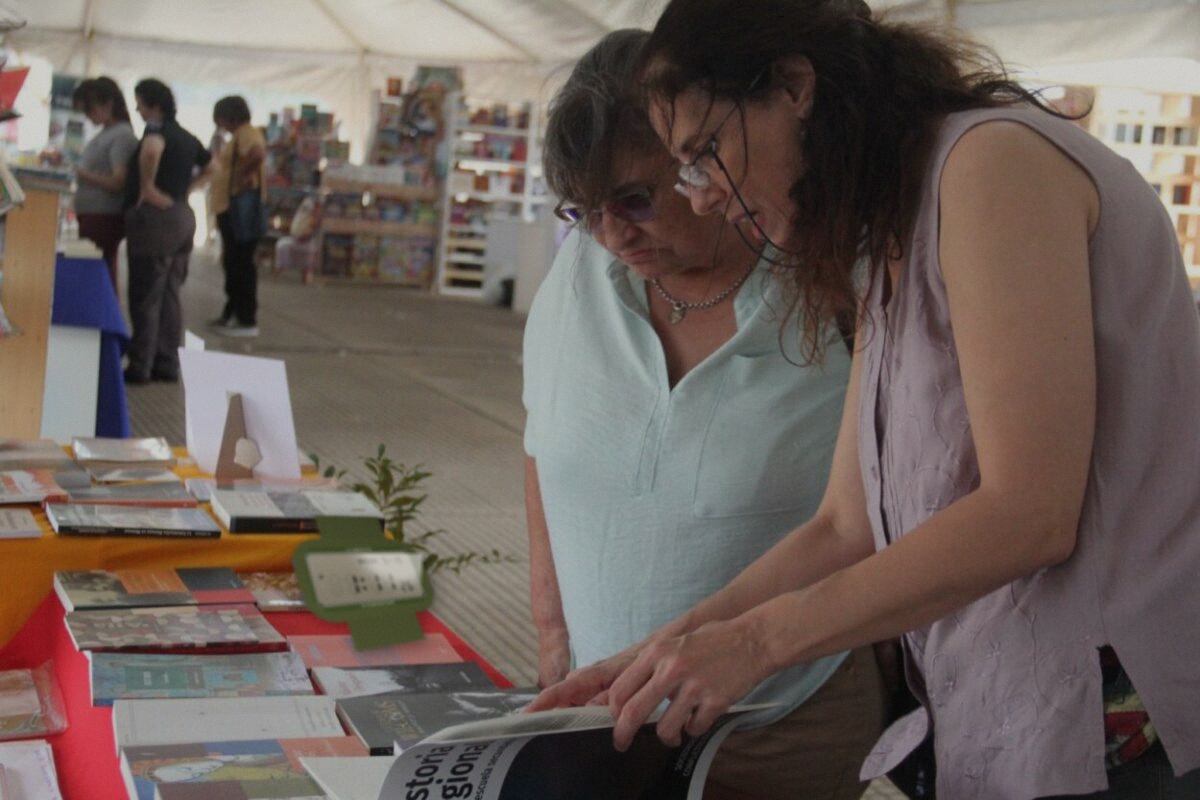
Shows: 1:11
